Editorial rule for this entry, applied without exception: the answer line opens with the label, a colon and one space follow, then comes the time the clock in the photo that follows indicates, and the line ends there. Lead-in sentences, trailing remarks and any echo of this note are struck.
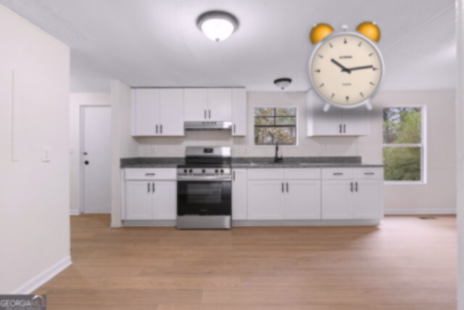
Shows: 10:14
